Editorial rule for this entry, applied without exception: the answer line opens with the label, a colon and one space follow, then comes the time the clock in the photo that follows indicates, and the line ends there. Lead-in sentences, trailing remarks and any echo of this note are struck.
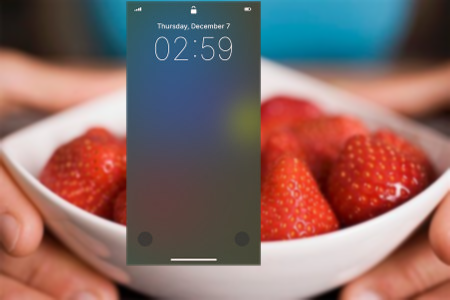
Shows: 2:59
